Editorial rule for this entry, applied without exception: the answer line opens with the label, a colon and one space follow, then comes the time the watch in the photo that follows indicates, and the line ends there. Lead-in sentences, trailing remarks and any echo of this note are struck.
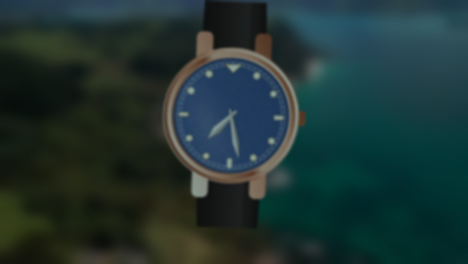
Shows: 7:28
